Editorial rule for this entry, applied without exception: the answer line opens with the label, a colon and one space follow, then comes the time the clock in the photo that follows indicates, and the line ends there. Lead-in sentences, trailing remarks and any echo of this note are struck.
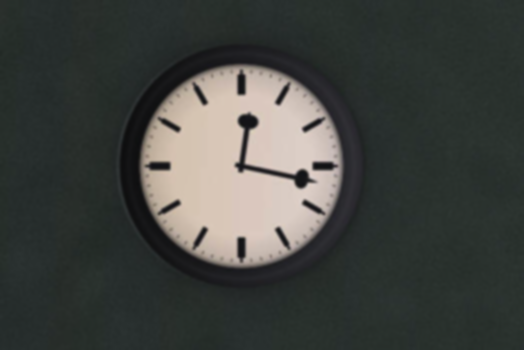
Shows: 12:17
